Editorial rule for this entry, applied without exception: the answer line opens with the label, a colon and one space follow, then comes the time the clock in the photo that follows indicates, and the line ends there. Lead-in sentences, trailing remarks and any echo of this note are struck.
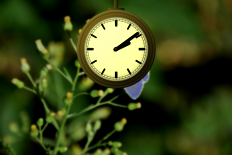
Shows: 2:09
